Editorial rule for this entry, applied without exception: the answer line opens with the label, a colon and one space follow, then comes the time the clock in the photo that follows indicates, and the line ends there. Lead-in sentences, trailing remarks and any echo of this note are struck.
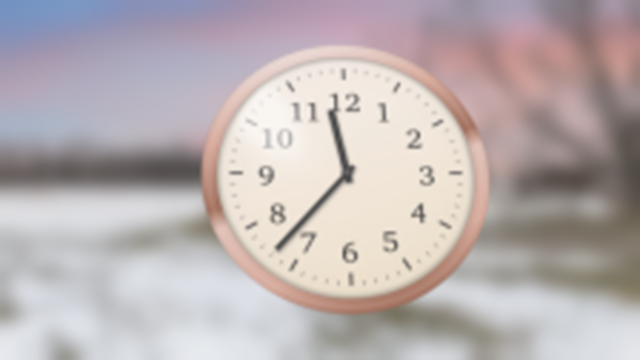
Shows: 11:37
